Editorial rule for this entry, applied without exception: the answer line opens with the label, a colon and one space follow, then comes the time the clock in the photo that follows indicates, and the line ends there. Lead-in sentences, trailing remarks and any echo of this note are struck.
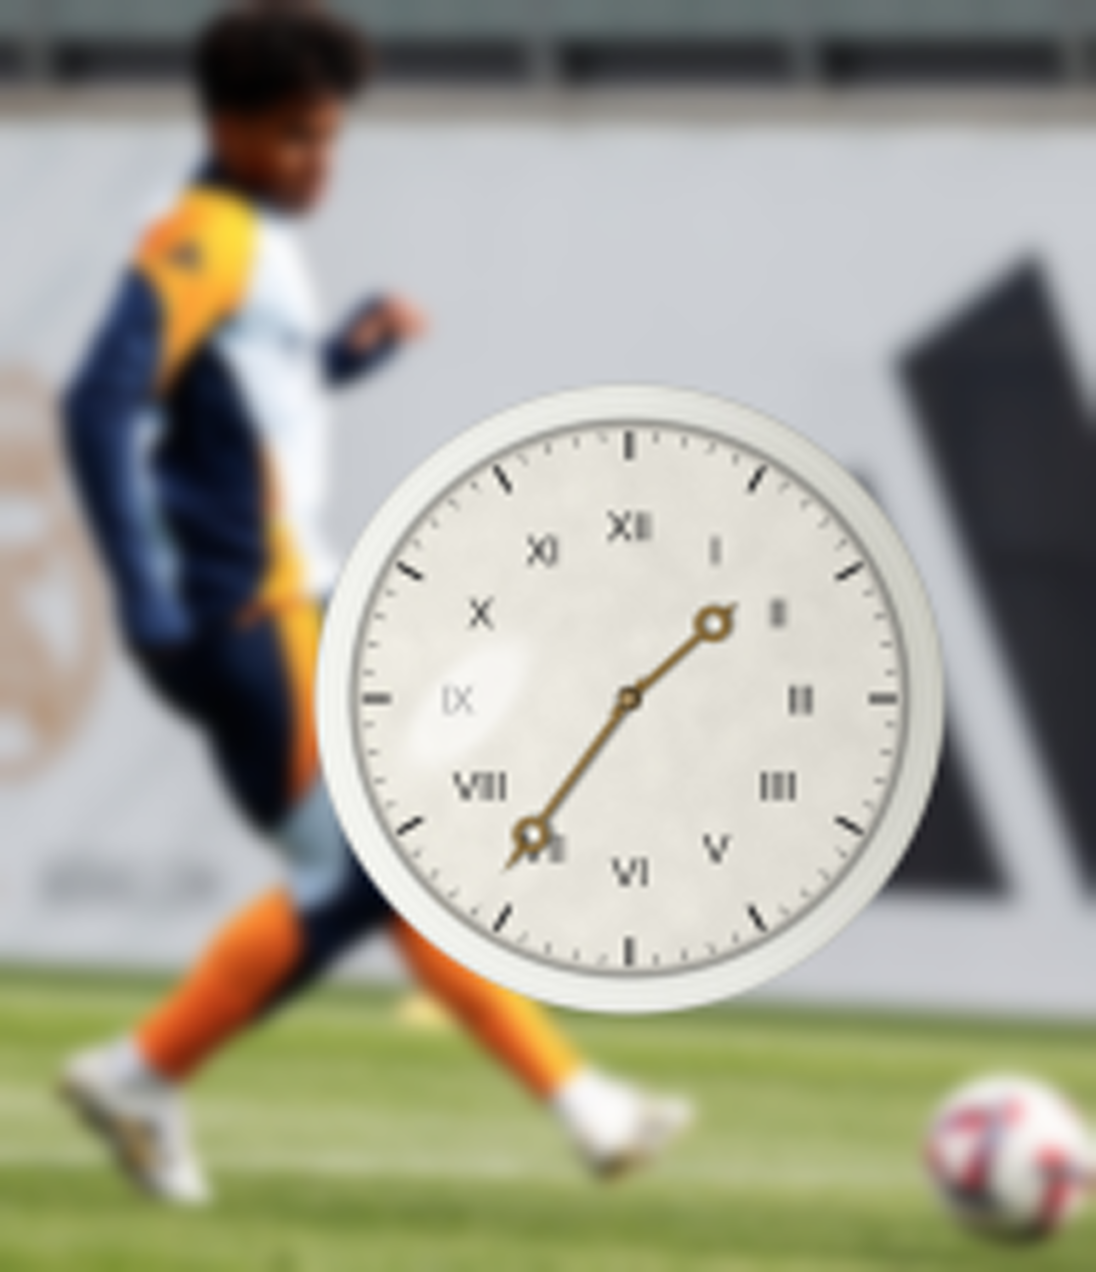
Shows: 1:36
